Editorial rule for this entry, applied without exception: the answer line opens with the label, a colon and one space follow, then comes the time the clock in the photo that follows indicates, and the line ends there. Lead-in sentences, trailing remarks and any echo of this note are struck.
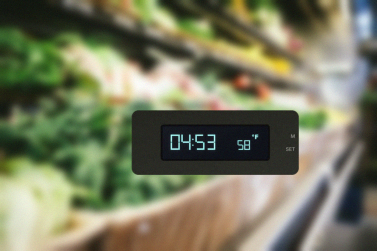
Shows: 4:53
